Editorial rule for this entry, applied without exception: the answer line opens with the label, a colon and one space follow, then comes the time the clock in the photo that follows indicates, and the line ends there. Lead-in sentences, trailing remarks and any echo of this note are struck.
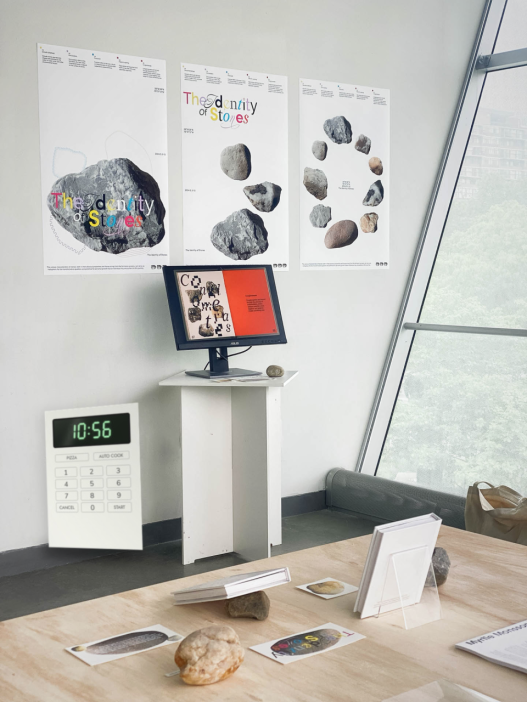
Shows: 10:56
